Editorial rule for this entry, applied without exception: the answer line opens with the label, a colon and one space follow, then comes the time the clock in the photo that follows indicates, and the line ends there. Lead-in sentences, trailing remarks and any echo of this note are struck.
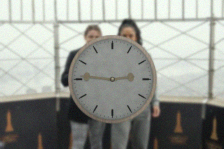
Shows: 2:46
